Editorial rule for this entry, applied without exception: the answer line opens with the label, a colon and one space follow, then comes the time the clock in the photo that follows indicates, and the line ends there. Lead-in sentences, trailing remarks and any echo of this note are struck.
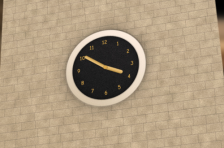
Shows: 3:51
